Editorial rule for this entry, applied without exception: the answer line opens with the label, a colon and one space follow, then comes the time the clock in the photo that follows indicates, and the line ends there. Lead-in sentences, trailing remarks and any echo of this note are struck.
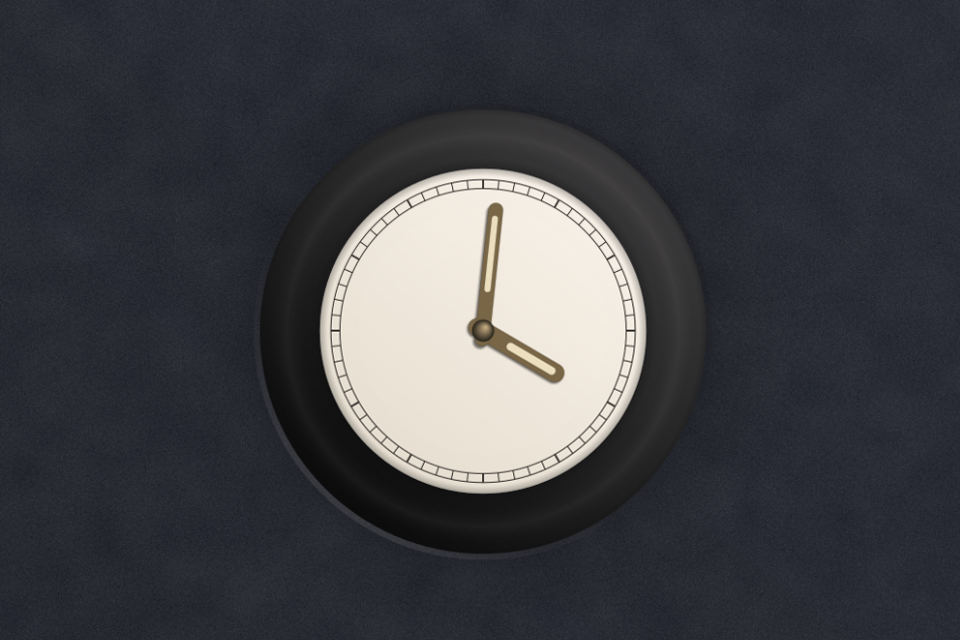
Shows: 4:01
